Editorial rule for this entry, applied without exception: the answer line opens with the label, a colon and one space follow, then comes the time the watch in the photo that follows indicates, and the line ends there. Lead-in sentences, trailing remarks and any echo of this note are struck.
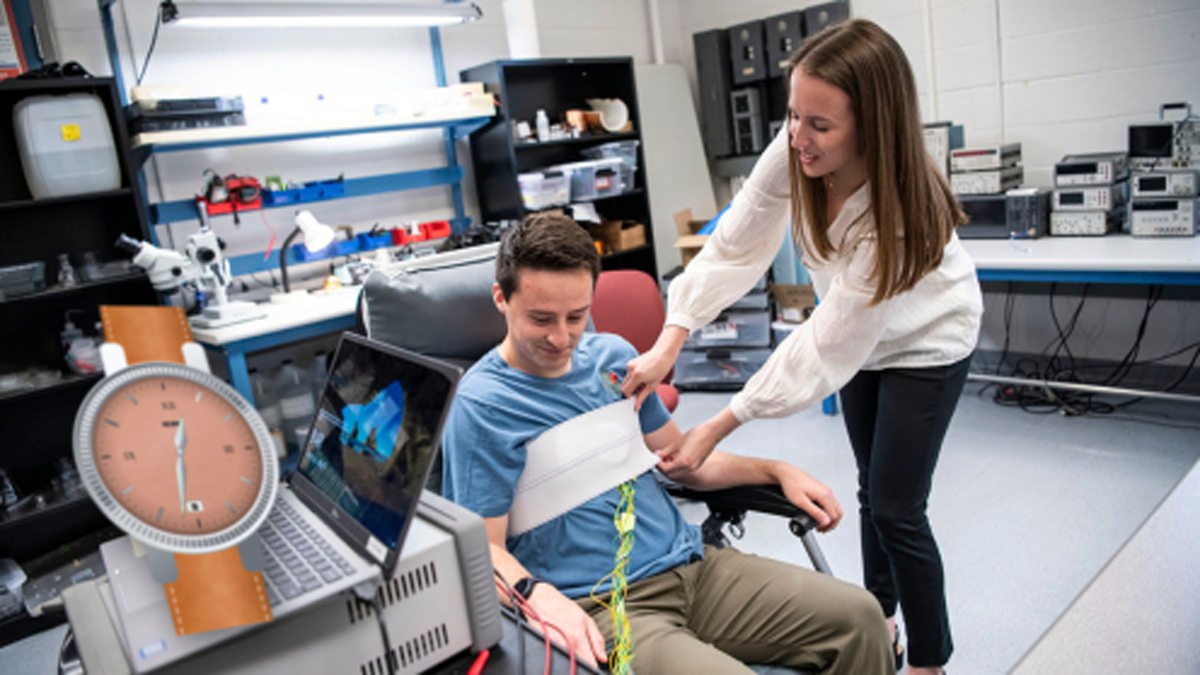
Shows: 12:32
